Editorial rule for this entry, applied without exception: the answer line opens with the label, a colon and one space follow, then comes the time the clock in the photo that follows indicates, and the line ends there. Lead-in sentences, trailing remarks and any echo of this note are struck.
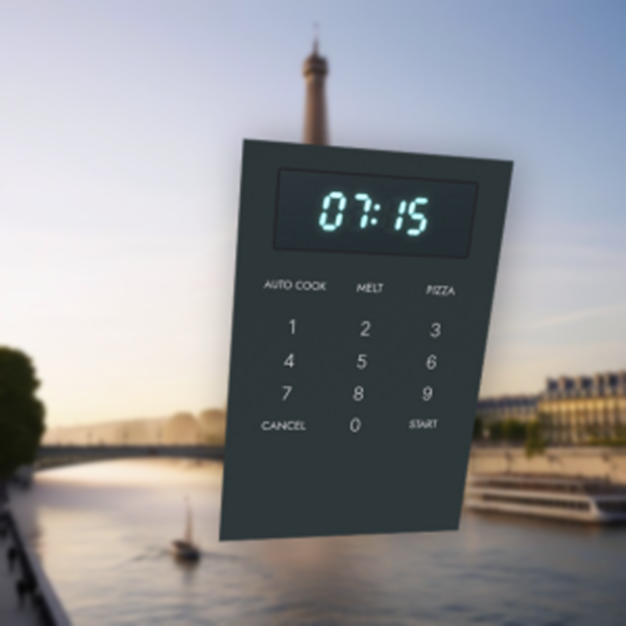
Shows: 7:15
